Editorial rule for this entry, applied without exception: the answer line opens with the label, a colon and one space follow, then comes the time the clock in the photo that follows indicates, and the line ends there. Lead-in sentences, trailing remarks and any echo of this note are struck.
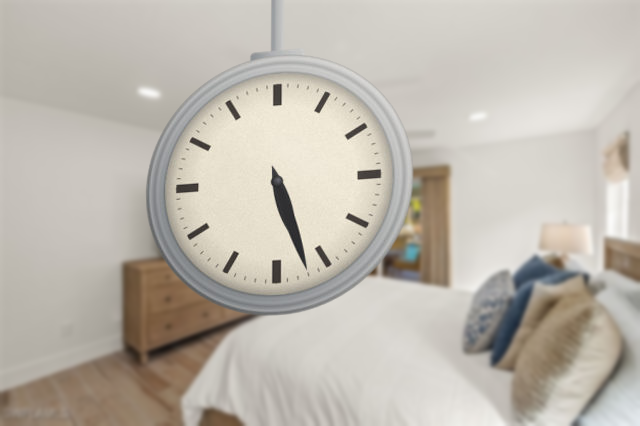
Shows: 5:27
